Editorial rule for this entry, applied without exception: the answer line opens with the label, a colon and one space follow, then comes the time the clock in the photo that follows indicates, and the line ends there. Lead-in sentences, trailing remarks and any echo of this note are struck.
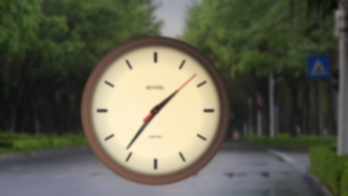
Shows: 1:36:08
